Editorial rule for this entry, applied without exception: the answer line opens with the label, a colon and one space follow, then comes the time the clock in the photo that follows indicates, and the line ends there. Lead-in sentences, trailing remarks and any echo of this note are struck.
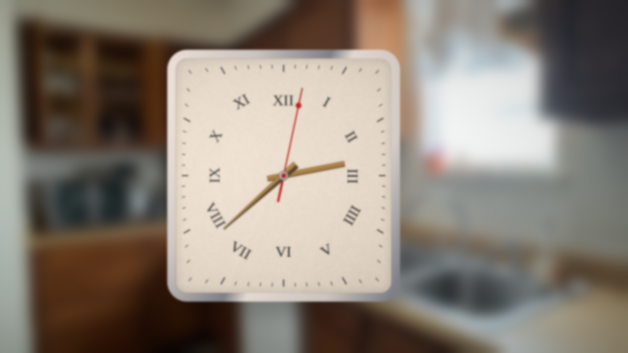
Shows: 2:38:02
